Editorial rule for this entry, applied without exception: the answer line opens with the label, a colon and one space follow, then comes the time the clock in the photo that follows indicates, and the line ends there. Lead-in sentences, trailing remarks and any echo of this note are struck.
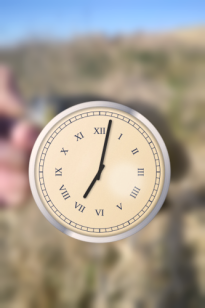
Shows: 7:02
